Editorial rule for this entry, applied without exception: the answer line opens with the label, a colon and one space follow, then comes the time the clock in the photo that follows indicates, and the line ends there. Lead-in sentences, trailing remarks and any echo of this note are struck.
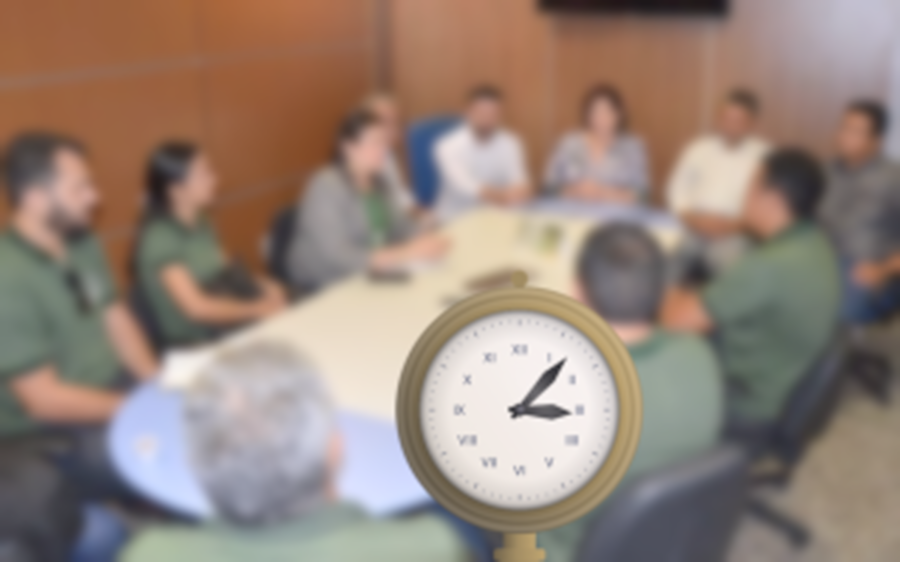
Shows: 3:07
